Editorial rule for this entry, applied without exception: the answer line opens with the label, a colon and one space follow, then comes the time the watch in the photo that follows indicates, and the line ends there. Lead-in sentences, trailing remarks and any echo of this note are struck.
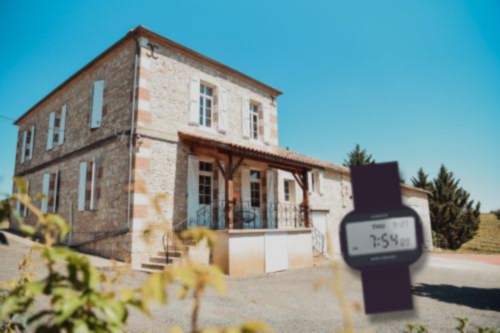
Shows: 7:54
